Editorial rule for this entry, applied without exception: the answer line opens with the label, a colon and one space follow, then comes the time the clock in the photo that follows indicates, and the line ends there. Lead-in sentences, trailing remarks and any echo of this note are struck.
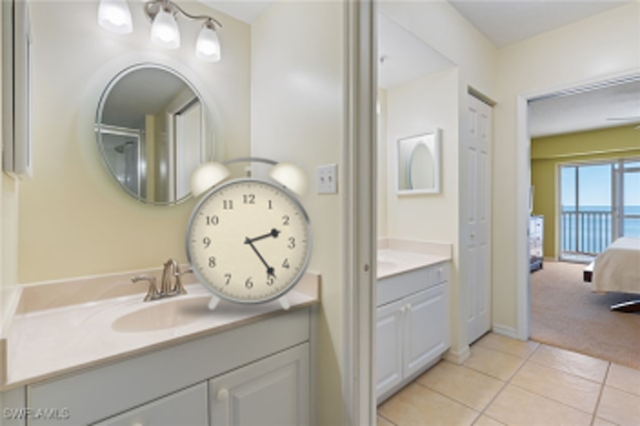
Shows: 2:24
